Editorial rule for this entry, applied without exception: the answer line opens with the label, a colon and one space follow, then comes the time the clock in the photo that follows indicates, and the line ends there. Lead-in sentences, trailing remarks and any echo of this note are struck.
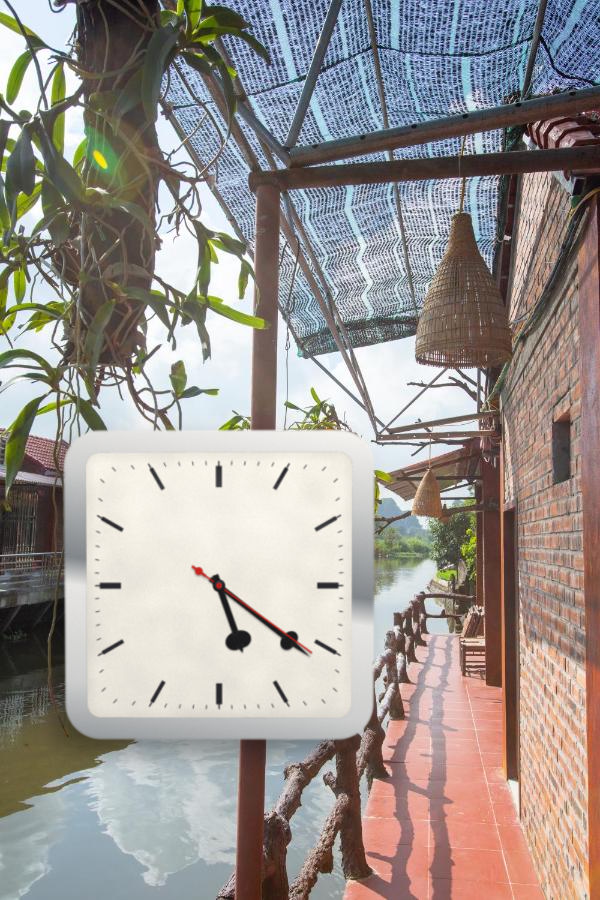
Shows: 5:21:21
